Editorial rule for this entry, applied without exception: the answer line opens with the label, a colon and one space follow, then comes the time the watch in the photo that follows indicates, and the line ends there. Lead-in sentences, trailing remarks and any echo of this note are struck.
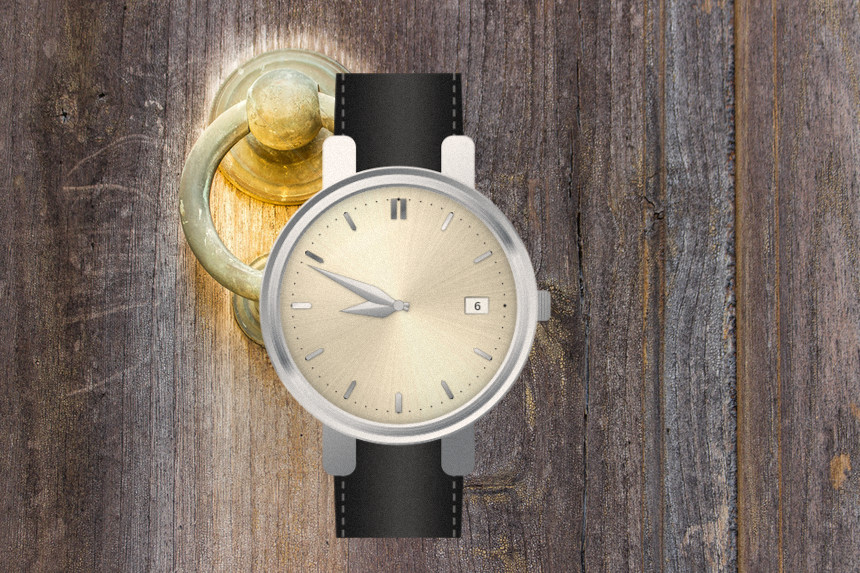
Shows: 8:49
